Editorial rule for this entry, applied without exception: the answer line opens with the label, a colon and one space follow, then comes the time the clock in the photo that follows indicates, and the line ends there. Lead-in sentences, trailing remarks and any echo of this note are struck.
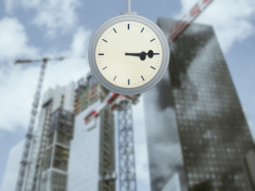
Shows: 3:15
